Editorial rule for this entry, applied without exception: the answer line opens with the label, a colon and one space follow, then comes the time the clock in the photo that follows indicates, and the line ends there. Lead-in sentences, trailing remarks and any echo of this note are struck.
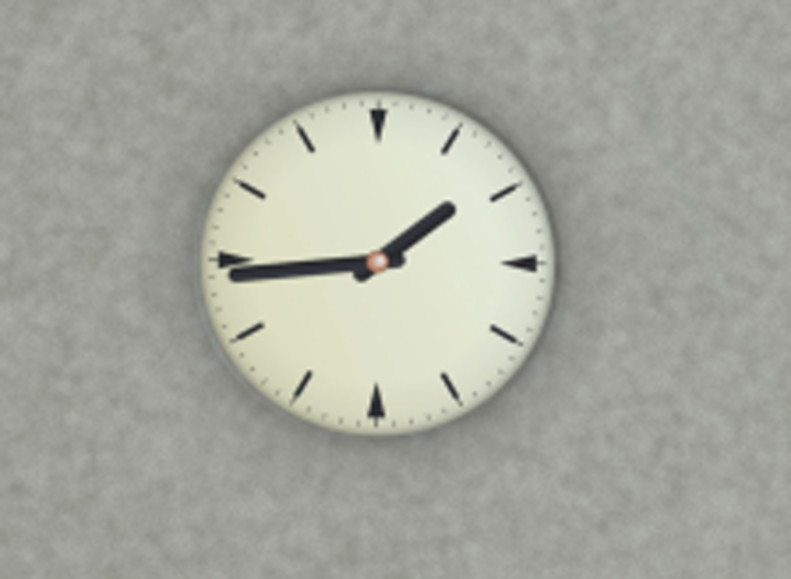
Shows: 1:44
